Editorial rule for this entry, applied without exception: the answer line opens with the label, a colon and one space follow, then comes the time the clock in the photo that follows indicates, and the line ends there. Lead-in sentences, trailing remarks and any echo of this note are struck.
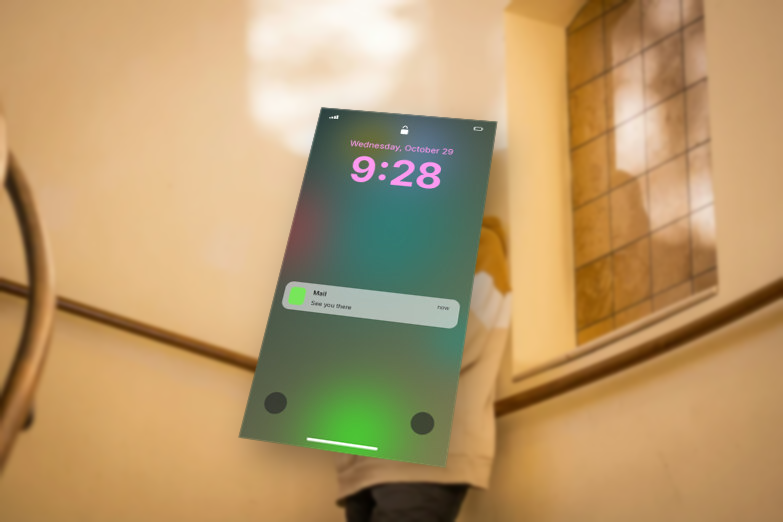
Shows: 9:28
